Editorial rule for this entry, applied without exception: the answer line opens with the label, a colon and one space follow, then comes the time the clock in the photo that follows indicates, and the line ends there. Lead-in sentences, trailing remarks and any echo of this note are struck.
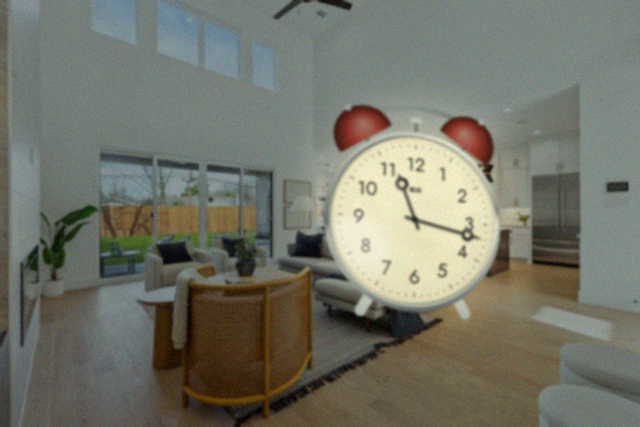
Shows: 11:17
